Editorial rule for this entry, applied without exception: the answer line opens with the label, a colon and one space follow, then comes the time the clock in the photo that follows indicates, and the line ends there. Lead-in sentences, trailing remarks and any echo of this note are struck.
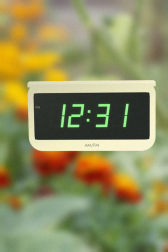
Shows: 12:31
